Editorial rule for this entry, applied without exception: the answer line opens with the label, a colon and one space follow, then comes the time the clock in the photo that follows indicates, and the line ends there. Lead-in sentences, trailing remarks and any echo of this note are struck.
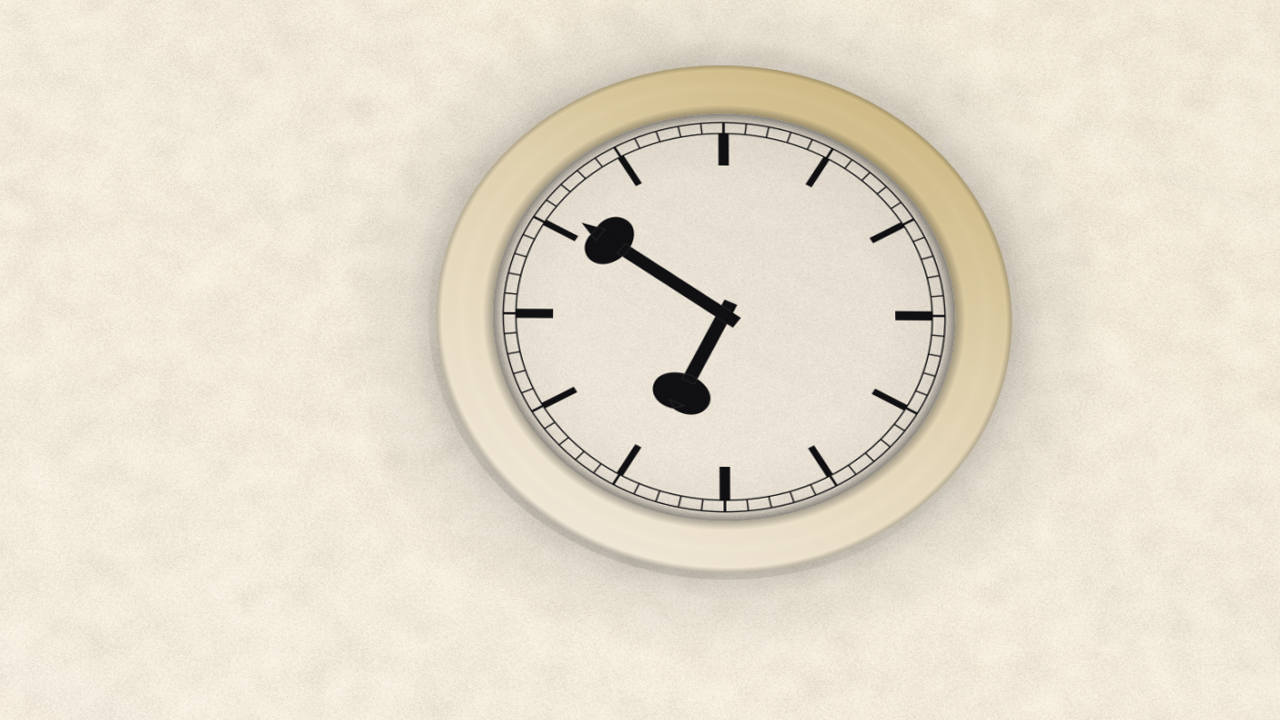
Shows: 6:51
